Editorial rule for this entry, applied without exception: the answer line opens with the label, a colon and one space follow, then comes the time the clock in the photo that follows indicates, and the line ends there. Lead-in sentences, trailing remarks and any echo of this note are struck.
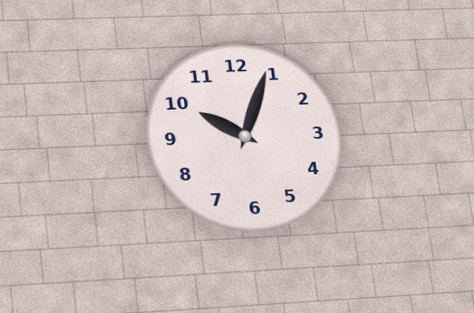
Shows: 10:04
